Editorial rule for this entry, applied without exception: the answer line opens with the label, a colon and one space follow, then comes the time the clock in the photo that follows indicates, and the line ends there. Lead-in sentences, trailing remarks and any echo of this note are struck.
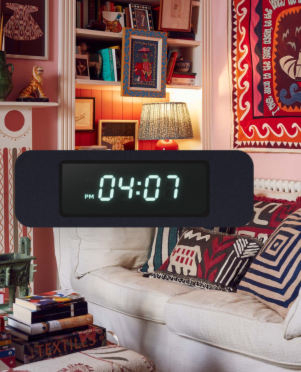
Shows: 4:07
